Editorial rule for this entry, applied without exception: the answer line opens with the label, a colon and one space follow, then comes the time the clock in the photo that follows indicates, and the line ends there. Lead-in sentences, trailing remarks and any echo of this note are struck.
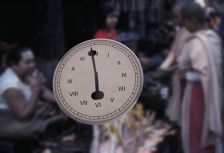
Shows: 5:59
